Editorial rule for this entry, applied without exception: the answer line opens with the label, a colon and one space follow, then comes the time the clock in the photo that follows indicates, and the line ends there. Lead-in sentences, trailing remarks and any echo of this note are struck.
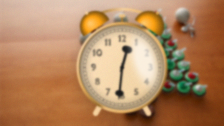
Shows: 12:31
